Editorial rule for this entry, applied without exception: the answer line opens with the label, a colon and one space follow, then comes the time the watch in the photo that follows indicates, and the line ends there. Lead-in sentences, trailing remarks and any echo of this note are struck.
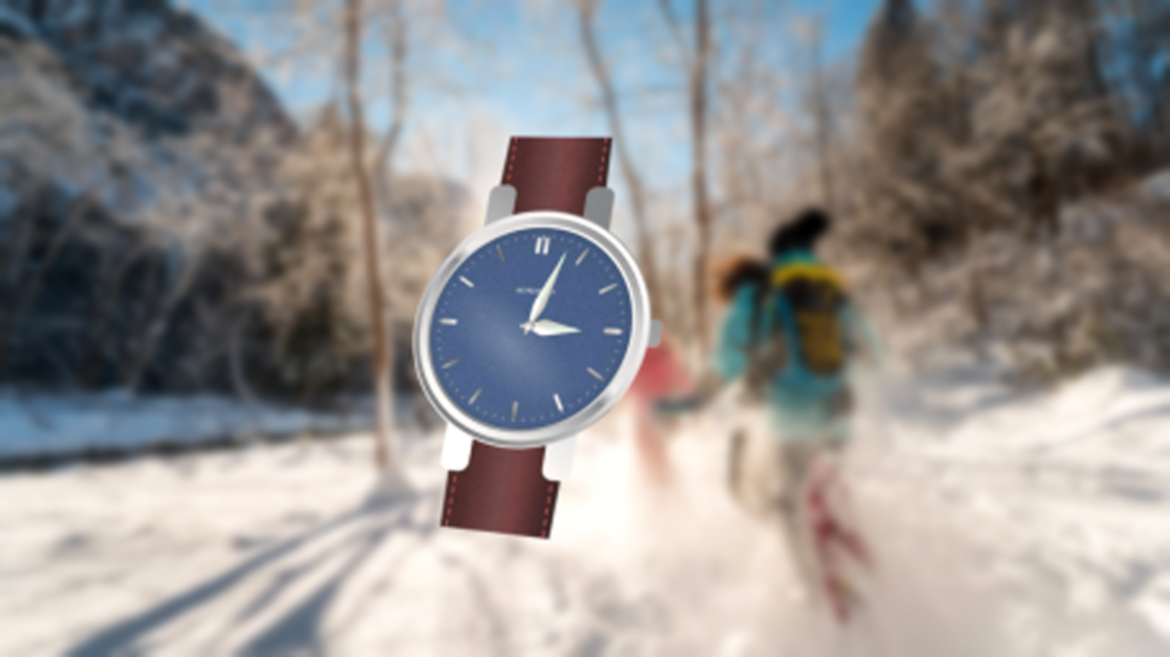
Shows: 3:03
